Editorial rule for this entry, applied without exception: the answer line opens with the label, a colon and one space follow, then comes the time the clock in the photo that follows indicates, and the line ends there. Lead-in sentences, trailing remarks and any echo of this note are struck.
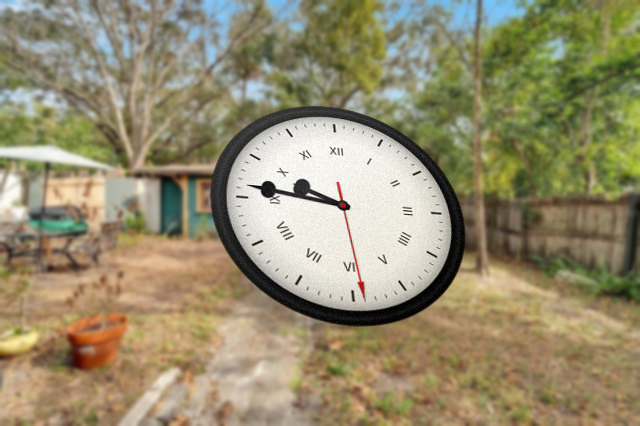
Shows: 9:46:29
